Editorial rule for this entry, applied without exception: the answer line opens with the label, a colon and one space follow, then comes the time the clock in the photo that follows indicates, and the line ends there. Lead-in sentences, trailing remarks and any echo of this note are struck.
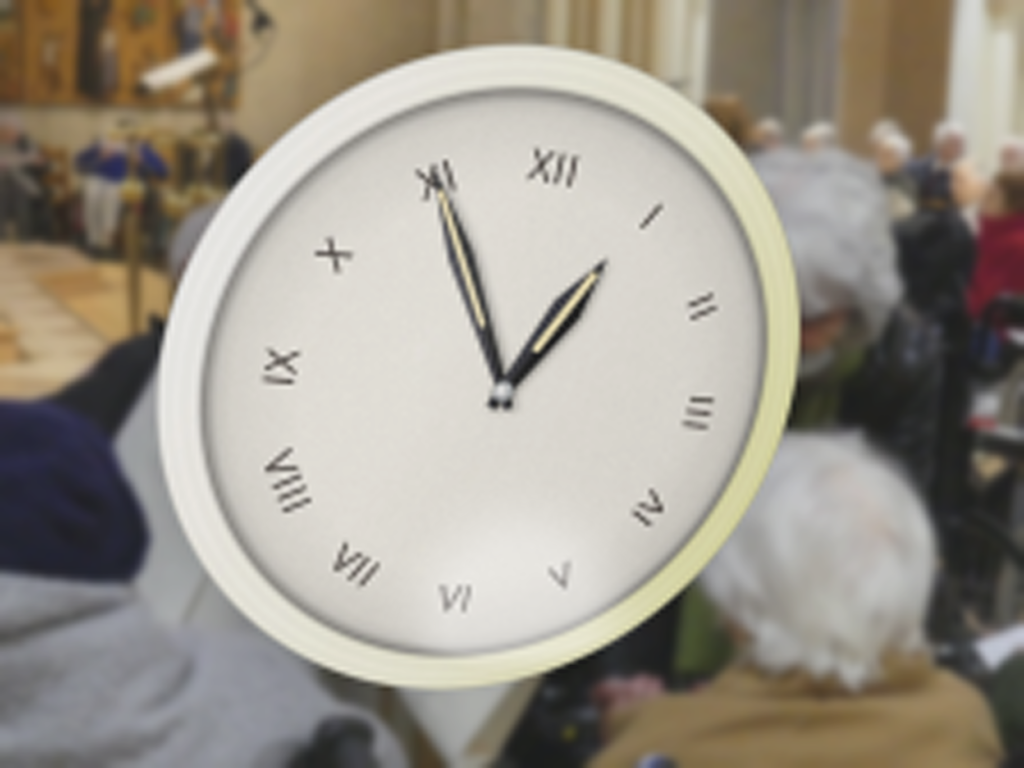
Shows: 12:55
